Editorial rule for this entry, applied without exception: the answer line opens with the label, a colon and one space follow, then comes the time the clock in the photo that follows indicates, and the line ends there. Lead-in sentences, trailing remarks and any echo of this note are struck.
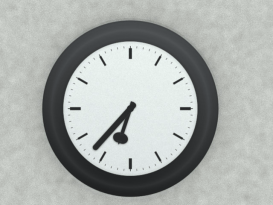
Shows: 6:37
